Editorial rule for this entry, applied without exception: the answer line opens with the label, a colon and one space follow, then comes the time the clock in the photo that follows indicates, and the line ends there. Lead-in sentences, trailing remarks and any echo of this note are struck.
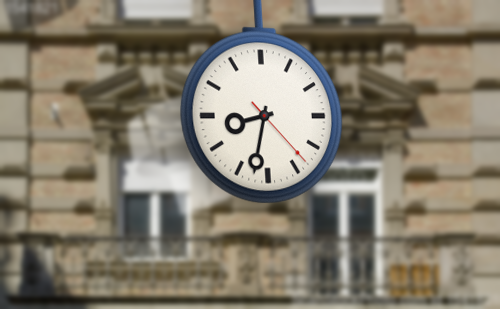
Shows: 8:32:23
